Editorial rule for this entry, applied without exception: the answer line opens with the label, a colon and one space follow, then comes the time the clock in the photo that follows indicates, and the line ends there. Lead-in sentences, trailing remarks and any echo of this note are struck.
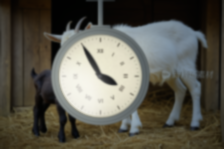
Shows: 3:55
